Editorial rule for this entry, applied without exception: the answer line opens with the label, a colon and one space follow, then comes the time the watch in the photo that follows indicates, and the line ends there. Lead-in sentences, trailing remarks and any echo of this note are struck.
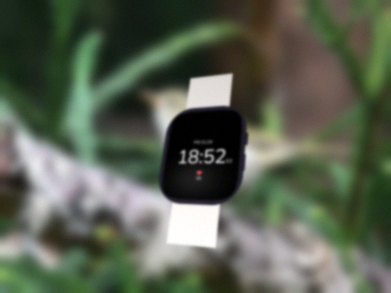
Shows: 18:52
